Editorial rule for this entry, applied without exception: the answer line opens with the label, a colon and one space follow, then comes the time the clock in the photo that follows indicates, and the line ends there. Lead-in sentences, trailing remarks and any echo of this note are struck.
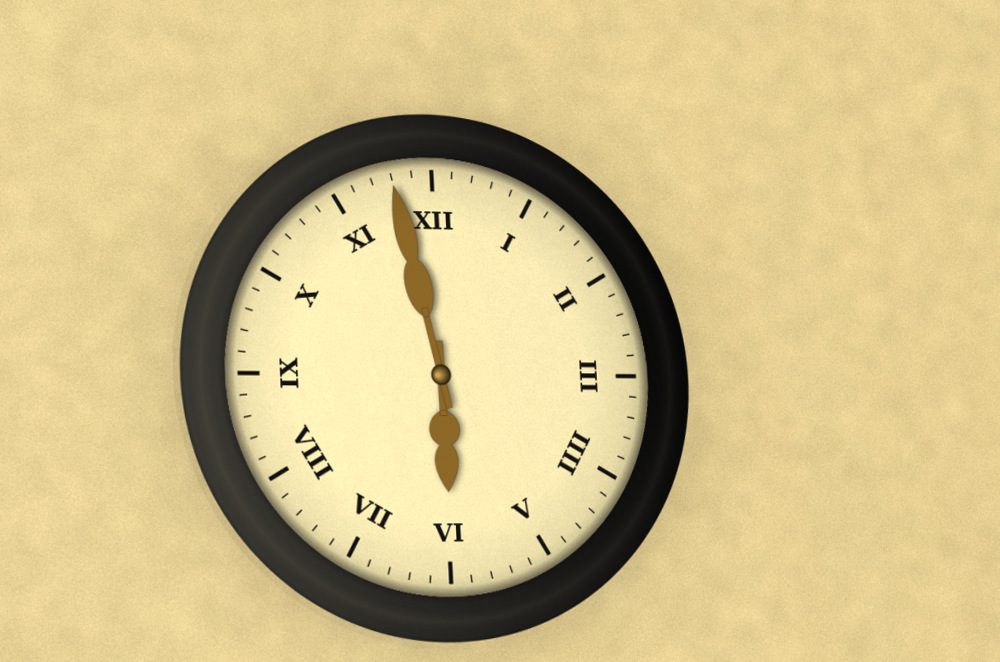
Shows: 5:58
